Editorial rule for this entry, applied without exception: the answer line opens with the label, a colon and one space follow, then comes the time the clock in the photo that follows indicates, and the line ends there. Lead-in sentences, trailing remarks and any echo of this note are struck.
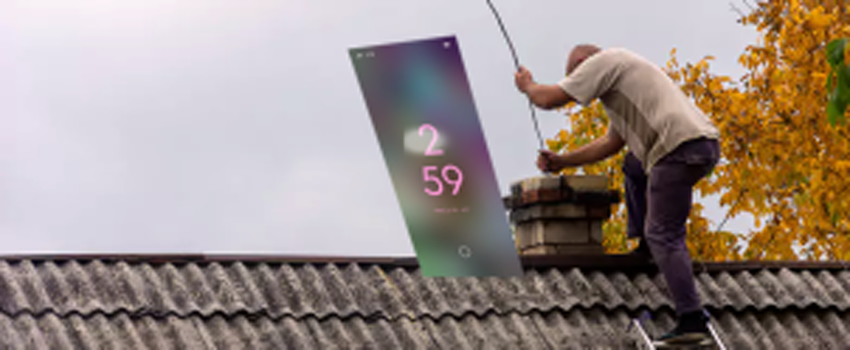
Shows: 2:59
